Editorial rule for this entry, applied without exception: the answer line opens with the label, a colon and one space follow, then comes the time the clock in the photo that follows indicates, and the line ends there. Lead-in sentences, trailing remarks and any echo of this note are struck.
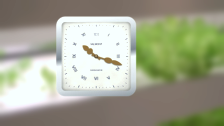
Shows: 10:18
